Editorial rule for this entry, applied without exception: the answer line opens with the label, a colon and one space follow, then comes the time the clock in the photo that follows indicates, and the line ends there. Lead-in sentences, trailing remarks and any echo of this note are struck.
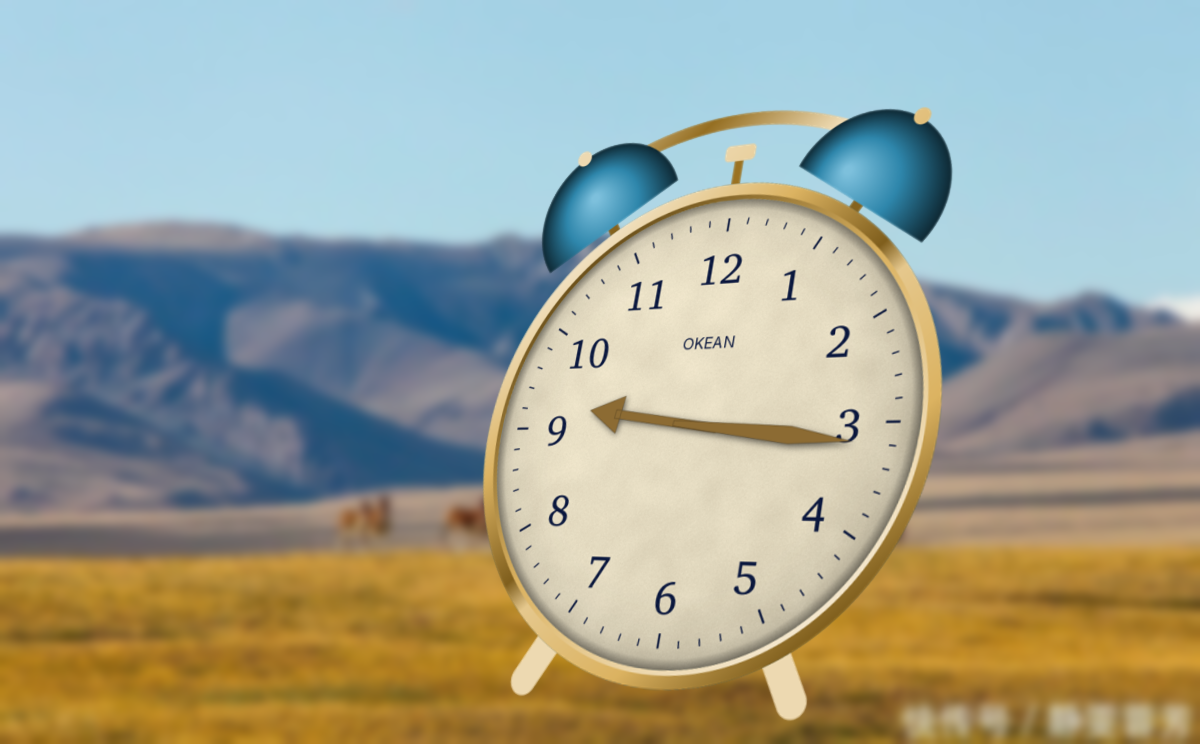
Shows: 9:16
